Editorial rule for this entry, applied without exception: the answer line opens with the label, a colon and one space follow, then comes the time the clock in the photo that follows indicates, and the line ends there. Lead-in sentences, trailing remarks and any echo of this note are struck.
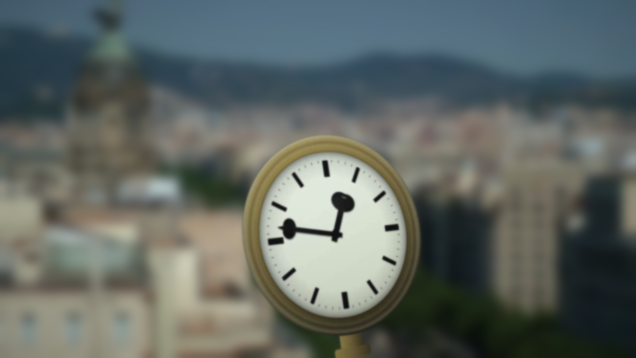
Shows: 12:47
